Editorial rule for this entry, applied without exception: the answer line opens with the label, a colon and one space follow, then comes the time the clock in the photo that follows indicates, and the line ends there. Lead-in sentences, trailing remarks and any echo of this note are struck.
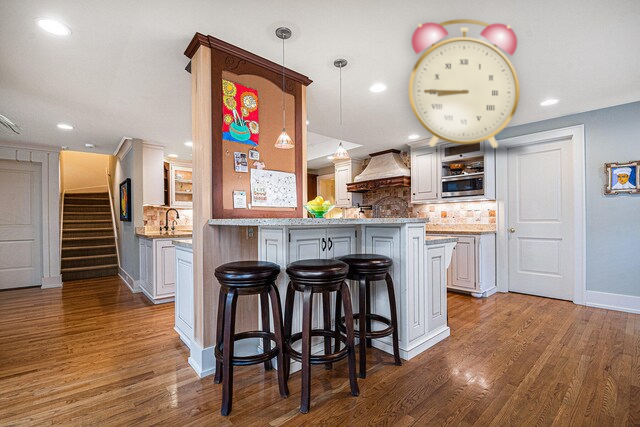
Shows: 8:45
